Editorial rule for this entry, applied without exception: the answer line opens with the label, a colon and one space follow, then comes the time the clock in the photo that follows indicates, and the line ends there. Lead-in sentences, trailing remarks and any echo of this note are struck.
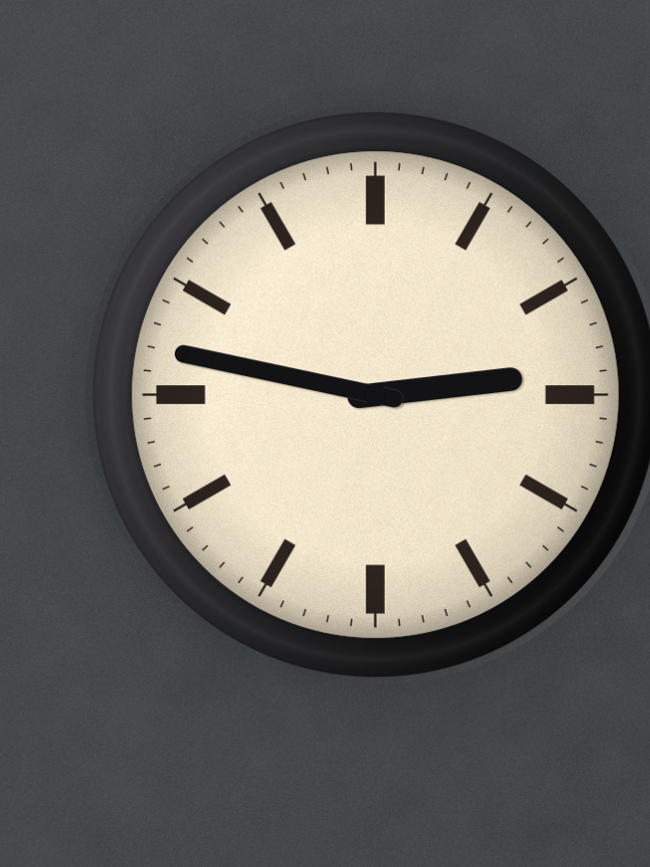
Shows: 2:47
